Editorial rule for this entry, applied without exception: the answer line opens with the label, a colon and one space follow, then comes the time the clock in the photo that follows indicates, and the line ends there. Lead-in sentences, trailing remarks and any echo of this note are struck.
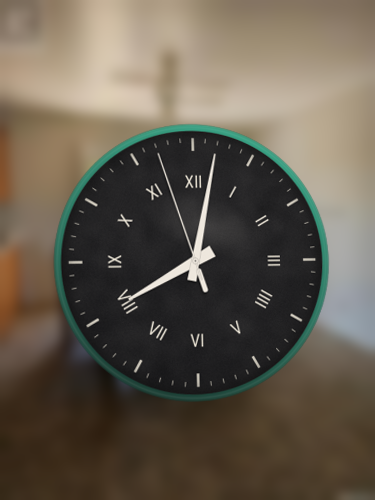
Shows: 8:01:57
